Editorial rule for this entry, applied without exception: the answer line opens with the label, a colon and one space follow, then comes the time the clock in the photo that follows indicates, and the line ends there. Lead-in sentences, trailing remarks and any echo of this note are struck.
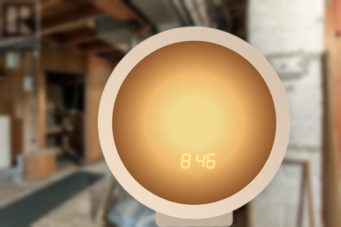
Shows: 8:46
